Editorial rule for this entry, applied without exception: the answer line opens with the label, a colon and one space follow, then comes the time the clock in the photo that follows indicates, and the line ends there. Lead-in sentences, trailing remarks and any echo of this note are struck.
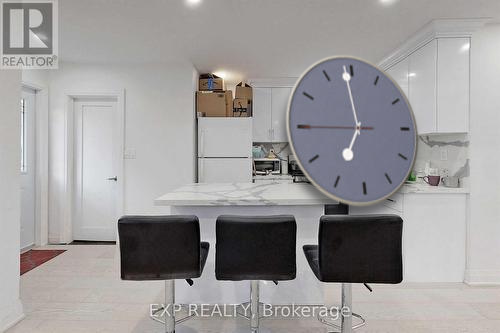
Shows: 6:58:45
